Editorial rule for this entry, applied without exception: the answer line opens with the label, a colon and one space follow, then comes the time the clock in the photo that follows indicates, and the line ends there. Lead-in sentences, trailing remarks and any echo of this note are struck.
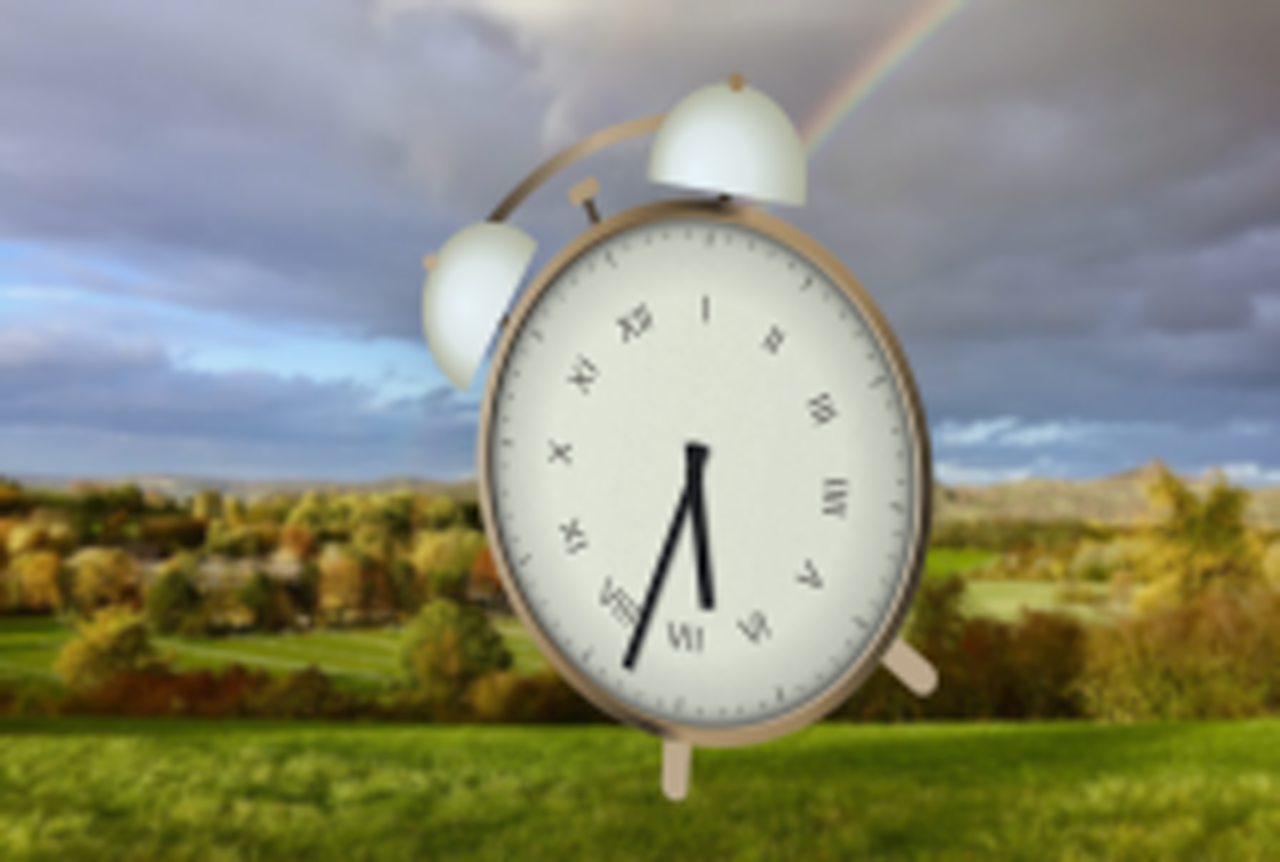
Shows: 6:38
